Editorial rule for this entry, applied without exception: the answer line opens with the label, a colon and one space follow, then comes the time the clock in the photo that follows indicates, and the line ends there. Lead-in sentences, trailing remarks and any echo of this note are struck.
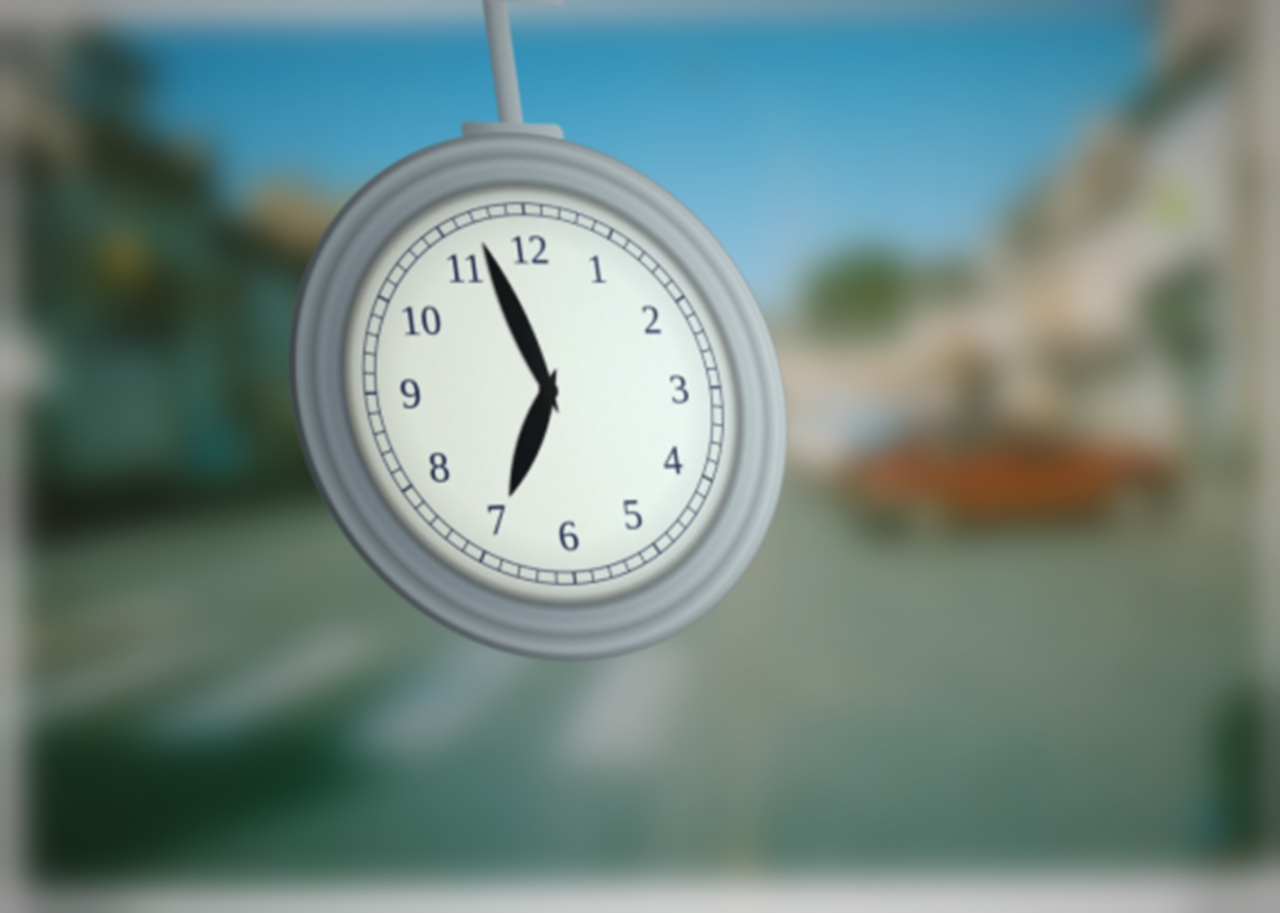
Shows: 6:57
